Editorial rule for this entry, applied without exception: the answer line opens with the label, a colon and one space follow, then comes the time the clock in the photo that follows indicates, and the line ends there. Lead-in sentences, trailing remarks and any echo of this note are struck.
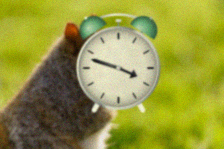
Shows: 3:48
